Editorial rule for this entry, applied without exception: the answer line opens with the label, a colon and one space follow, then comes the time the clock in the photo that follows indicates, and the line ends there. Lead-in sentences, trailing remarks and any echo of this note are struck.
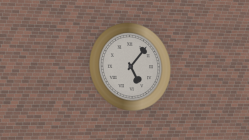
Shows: 5:07
